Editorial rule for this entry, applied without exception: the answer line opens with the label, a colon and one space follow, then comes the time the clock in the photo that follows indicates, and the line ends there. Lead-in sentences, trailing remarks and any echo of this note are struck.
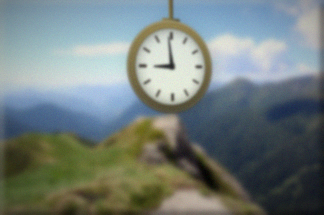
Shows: 8:59
